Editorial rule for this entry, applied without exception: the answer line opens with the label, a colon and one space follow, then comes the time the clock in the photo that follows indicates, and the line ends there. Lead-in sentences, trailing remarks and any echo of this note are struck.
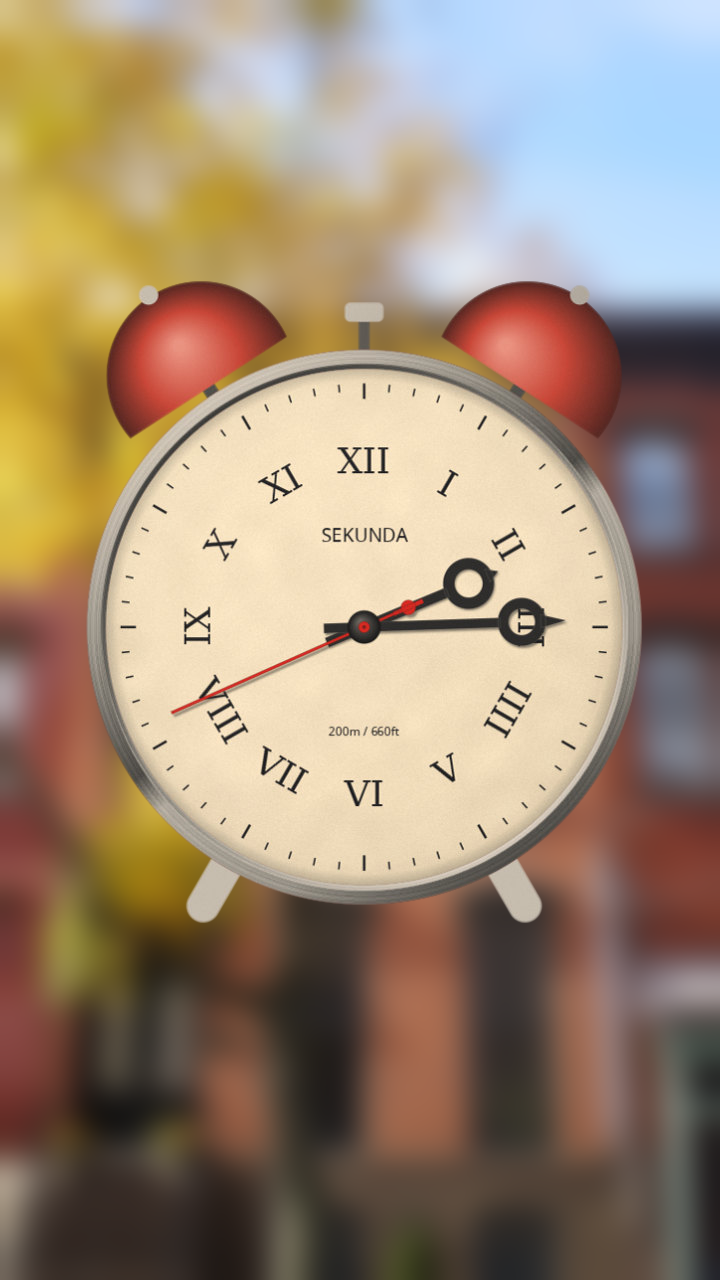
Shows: 2:14:41
